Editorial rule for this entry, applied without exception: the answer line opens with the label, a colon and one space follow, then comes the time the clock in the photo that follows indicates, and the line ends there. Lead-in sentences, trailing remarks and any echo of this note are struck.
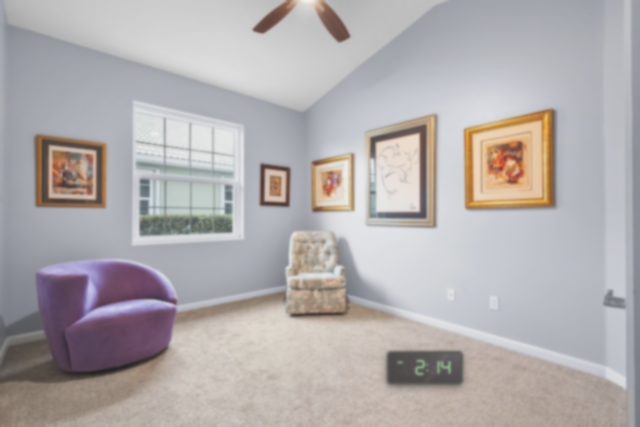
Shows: 2:14
